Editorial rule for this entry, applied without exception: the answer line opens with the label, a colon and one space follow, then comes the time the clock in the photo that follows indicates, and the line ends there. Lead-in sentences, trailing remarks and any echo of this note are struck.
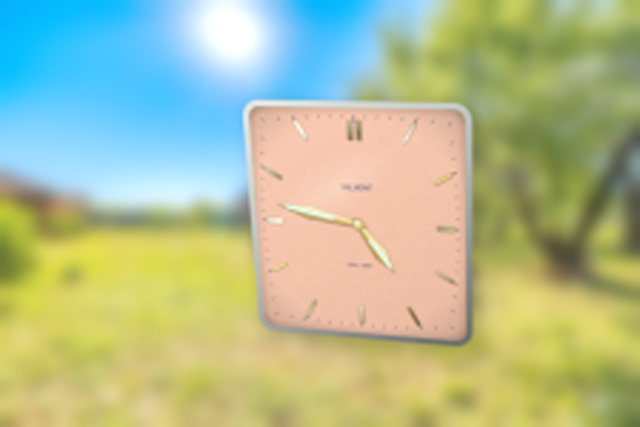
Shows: 4:47
